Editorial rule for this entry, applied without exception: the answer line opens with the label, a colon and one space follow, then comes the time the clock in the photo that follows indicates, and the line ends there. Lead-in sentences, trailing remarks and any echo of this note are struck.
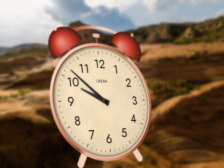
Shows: 9:52
